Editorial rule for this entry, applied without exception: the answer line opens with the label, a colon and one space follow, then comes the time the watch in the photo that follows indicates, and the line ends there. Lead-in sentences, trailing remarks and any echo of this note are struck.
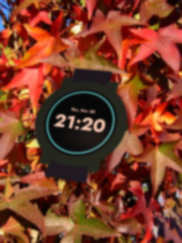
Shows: 21:20
